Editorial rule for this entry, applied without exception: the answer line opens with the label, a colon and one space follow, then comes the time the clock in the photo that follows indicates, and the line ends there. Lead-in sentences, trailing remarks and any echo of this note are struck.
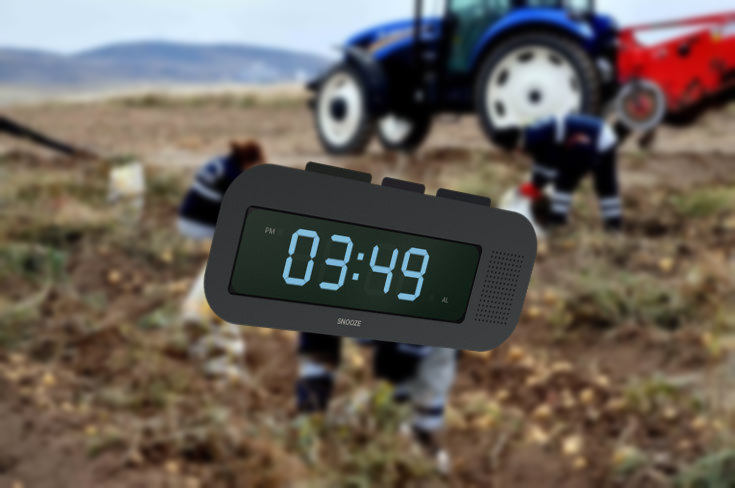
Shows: 3:49
